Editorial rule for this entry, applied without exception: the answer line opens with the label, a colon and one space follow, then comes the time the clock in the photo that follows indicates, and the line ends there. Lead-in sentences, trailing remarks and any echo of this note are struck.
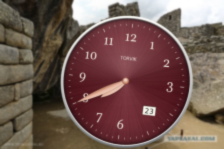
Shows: 7:40
